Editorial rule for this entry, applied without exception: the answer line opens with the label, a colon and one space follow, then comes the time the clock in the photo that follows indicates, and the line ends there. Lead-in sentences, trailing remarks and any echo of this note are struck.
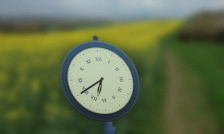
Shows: 6:40
